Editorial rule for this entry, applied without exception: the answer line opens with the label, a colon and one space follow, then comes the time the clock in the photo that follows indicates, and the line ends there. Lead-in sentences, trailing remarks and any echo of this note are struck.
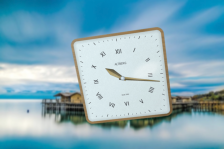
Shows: 10:17
